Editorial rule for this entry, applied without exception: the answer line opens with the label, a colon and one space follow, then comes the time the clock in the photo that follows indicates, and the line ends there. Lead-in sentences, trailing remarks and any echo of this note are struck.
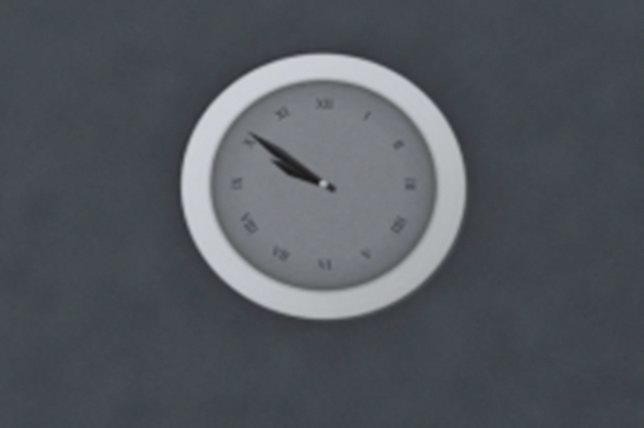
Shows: 9:51
